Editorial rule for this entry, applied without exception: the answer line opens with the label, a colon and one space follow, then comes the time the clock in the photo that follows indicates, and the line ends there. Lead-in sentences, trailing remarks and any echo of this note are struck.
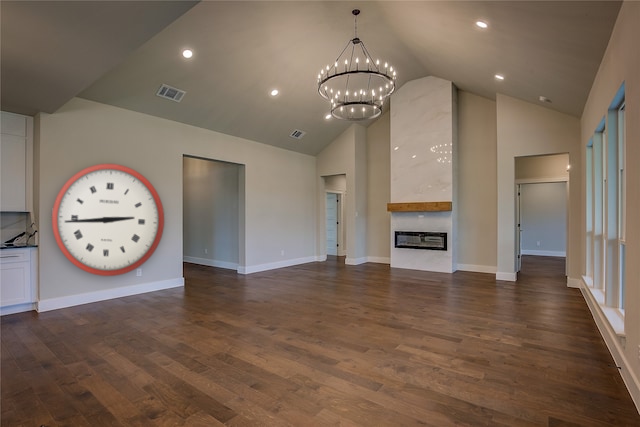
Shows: 2:44
